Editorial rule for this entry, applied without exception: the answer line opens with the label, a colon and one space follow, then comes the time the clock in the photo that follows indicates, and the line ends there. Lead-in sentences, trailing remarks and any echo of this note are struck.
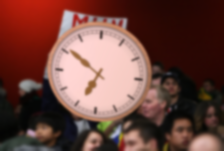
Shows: 6:51
